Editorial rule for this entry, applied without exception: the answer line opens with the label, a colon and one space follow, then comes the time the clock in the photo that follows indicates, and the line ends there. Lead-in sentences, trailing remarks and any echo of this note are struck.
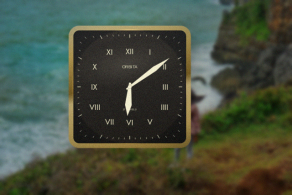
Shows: 6:09
